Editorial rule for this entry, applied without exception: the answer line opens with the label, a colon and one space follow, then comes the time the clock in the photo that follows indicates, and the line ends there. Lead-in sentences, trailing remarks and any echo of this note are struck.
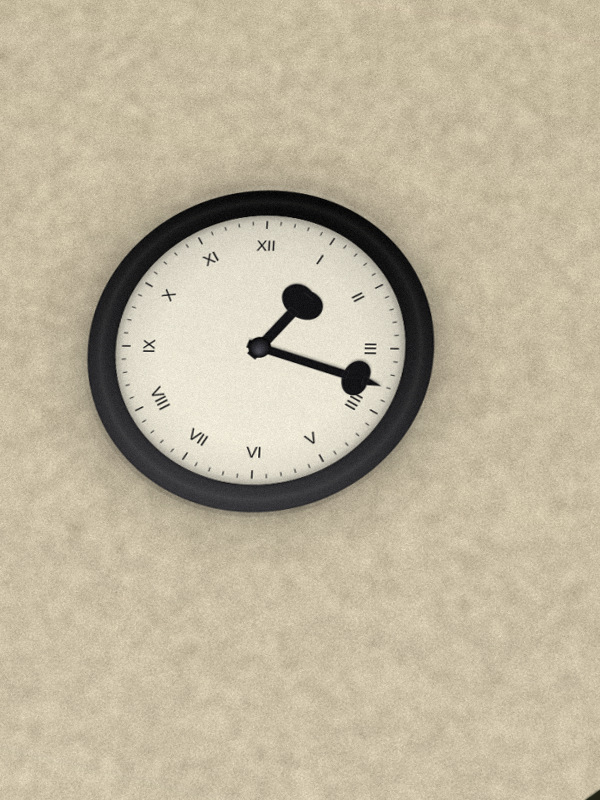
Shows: 1:18
